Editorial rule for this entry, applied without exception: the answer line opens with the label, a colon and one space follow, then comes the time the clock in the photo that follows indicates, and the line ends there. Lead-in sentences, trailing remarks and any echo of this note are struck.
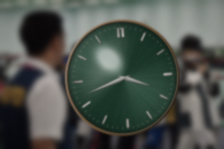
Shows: 3:42
